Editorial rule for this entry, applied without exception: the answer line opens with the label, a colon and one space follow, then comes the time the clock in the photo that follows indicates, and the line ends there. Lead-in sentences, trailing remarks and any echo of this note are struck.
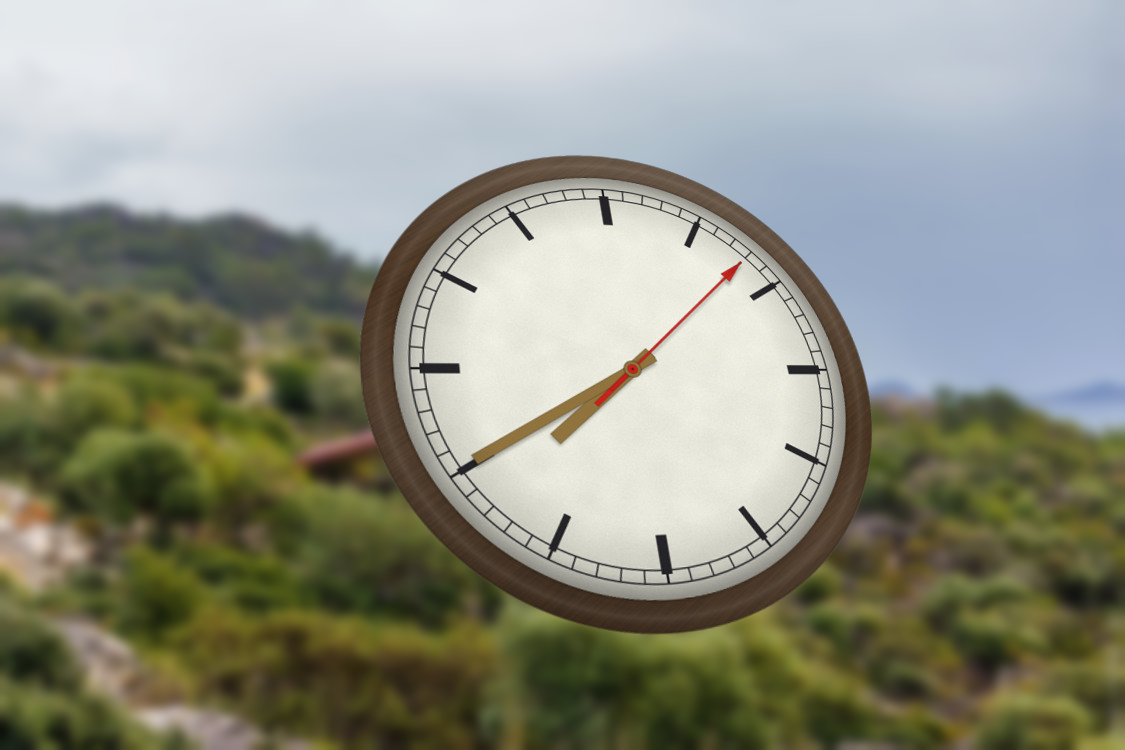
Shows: 7:40:08
